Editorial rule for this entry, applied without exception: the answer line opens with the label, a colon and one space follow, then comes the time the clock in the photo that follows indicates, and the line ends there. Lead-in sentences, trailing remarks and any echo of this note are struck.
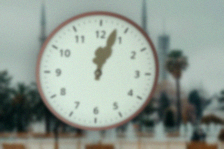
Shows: 12:03
